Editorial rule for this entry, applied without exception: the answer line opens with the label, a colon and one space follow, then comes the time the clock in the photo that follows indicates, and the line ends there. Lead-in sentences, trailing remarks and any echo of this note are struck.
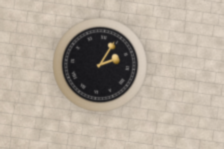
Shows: 2:04
